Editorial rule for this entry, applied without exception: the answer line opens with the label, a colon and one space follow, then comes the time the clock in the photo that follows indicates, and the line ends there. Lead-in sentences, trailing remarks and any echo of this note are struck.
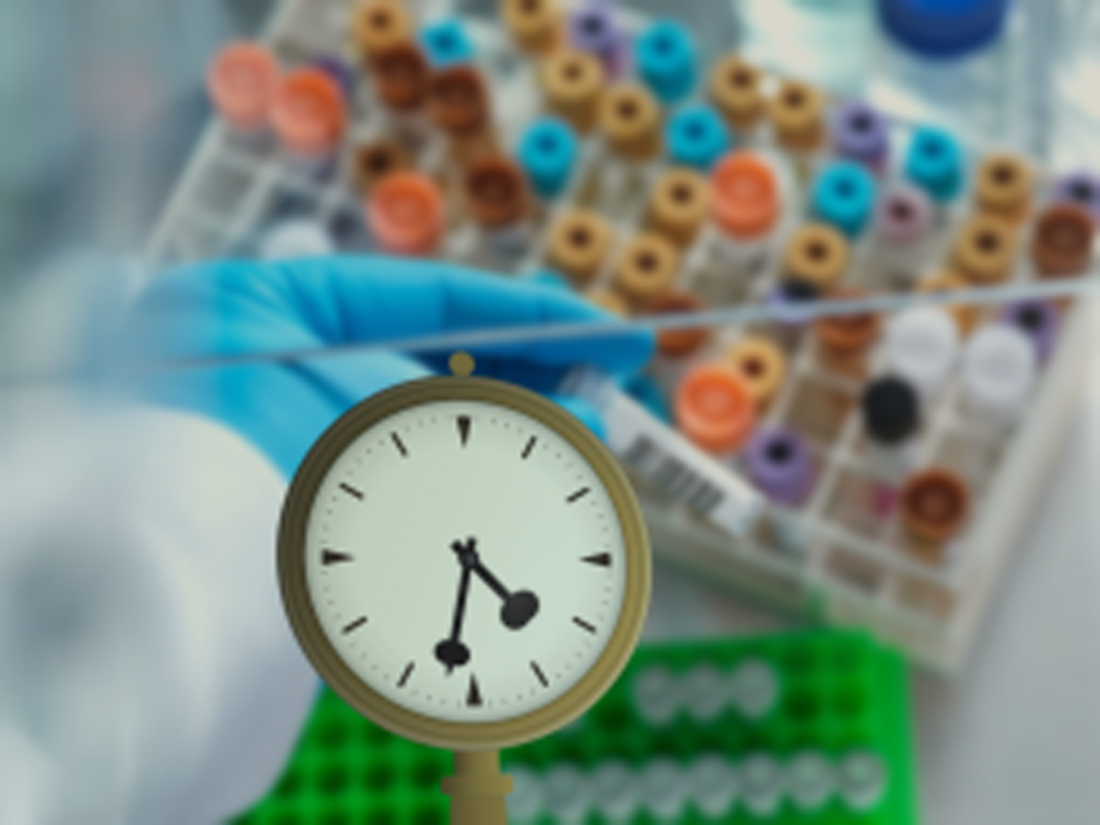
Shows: 4:32
